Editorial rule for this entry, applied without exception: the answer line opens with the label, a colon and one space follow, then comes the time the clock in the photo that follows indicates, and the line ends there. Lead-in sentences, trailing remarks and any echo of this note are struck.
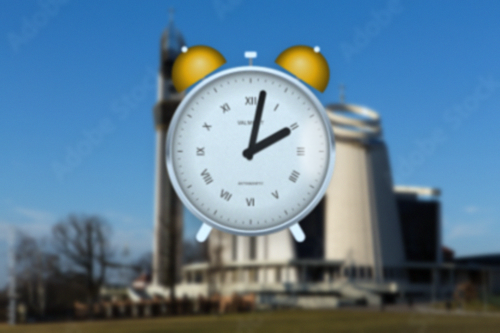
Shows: 2:02
